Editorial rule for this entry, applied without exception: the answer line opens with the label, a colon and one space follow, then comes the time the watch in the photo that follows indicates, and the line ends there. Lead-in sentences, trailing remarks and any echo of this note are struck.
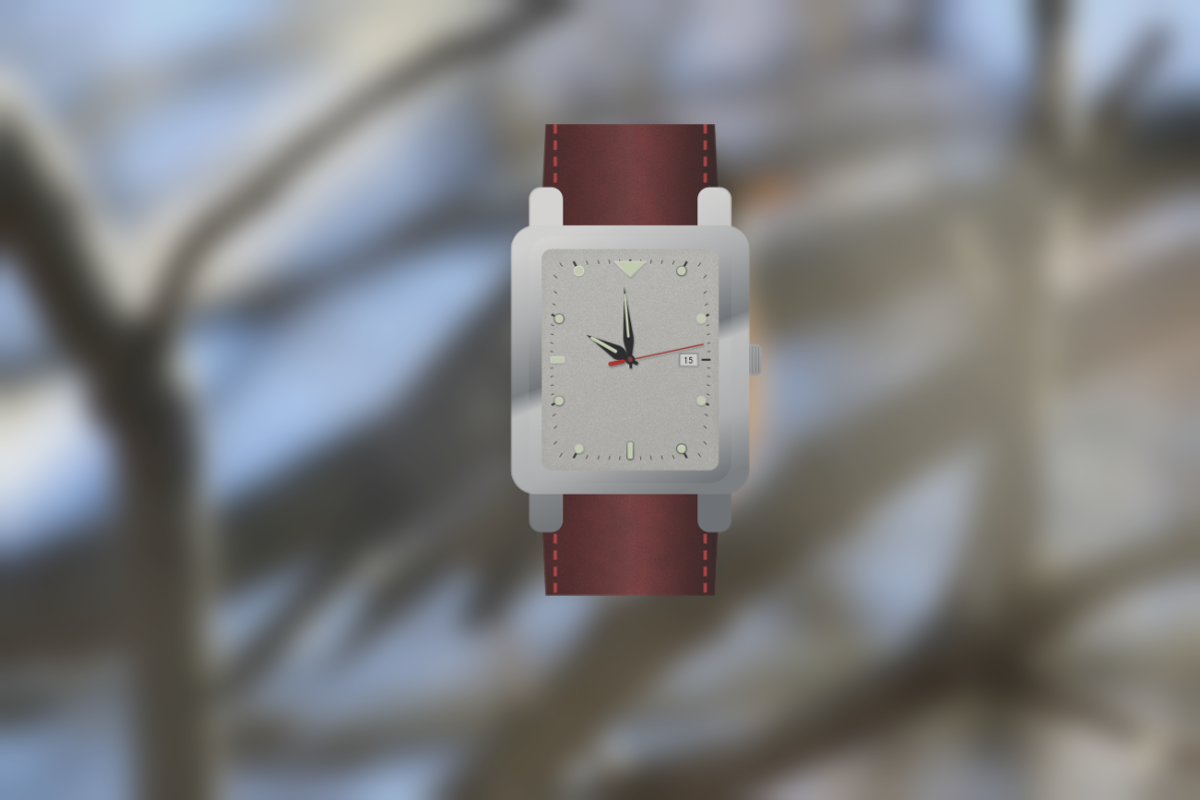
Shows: 9:59:13
